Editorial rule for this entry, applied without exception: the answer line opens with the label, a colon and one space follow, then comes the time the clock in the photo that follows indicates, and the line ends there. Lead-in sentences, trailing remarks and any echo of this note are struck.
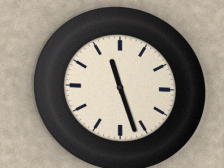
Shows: 11:27
